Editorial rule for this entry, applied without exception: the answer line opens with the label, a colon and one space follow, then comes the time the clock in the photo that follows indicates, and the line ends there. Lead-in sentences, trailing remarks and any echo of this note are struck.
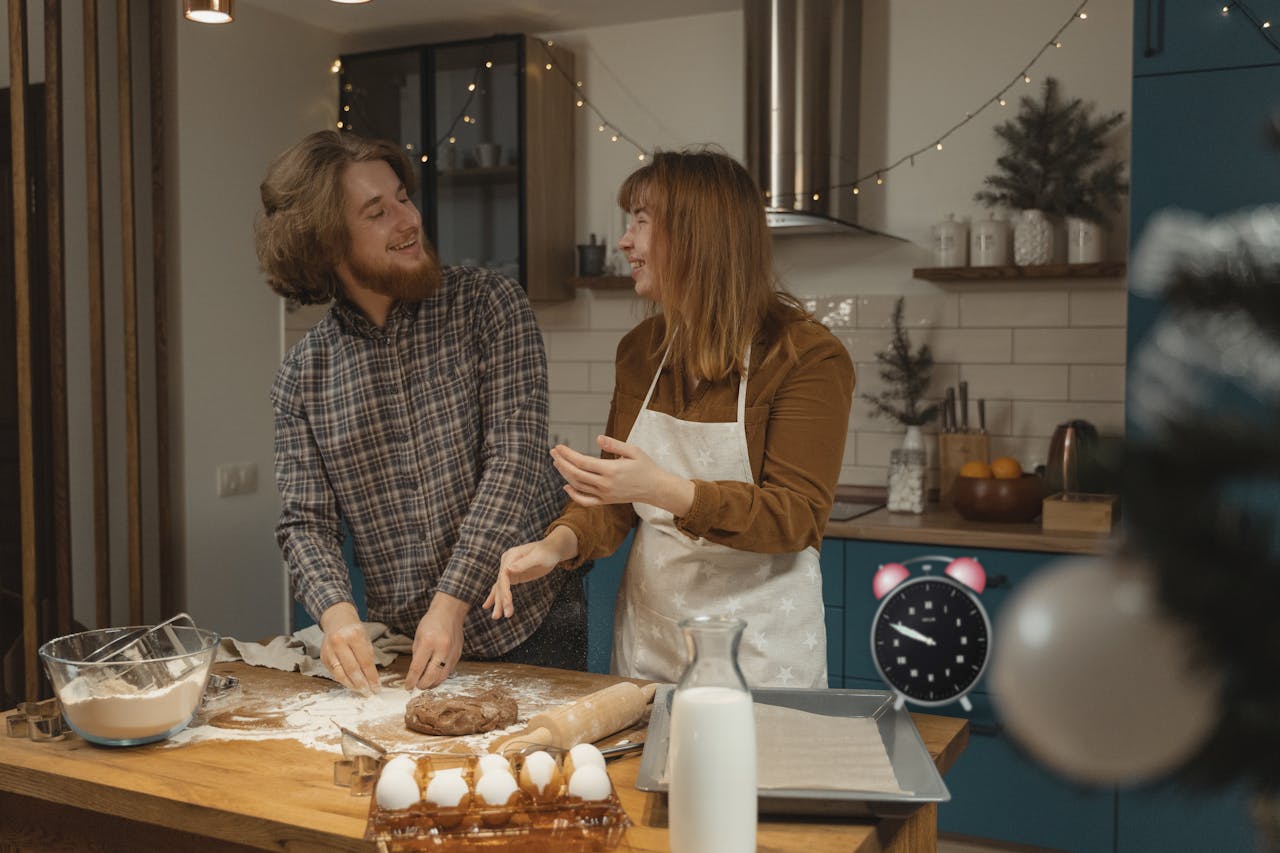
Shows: 9:49
